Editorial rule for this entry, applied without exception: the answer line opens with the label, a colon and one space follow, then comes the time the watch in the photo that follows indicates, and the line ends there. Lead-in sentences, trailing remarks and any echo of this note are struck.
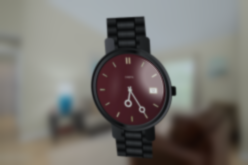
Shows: 6:25
